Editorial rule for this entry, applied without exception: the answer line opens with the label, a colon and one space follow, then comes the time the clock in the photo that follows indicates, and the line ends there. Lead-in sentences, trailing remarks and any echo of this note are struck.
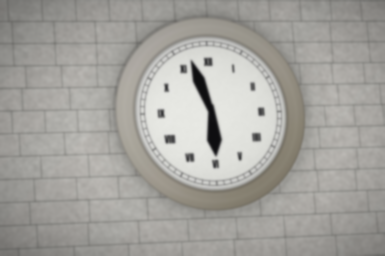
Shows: 5:57
